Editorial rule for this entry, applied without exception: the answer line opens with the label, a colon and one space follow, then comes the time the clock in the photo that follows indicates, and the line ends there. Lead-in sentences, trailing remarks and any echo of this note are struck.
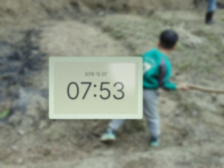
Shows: 7:53
